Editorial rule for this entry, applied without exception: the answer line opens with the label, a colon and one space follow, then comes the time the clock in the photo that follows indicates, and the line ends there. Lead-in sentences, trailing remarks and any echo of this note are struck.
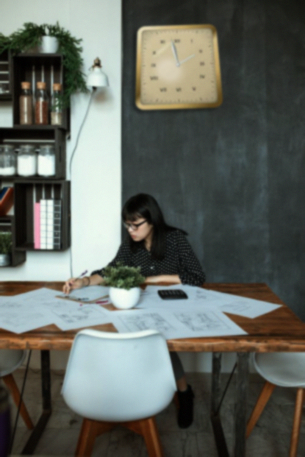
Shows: 1:58
